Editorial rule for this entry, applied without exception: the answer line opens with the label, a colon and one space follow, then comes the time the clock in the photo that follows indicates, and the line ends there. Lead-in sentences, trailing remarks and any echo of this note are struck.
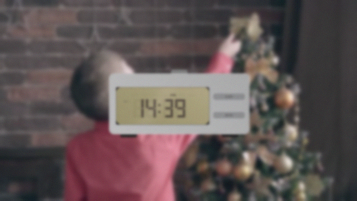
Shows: 14:39
